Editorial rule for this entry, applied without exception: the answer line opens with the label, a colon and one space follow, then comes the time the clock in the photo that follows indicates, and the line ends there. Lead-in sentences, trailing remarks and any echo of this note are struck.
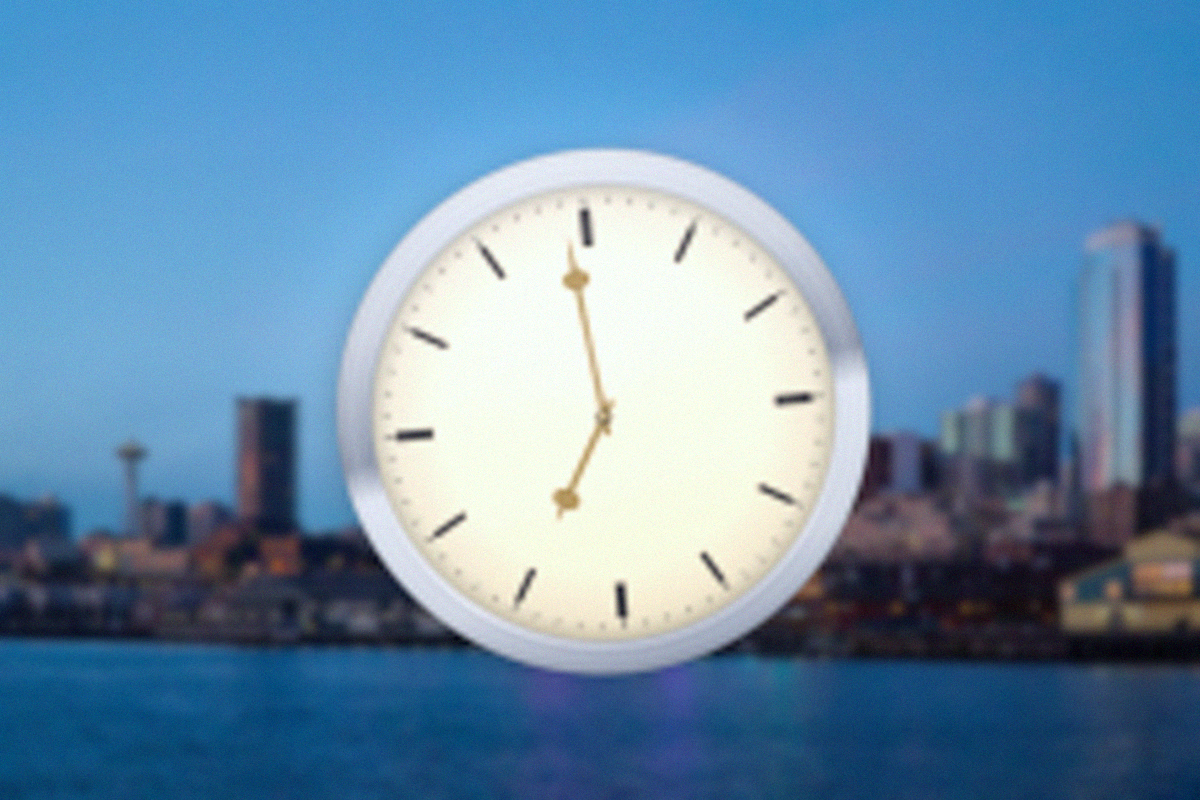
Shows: 6:59
